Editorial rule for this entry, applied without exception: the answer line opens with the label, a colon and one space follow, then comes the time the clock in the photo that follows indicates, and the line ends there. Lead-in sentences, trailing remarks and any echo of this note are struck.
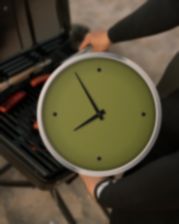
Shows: 7:55
